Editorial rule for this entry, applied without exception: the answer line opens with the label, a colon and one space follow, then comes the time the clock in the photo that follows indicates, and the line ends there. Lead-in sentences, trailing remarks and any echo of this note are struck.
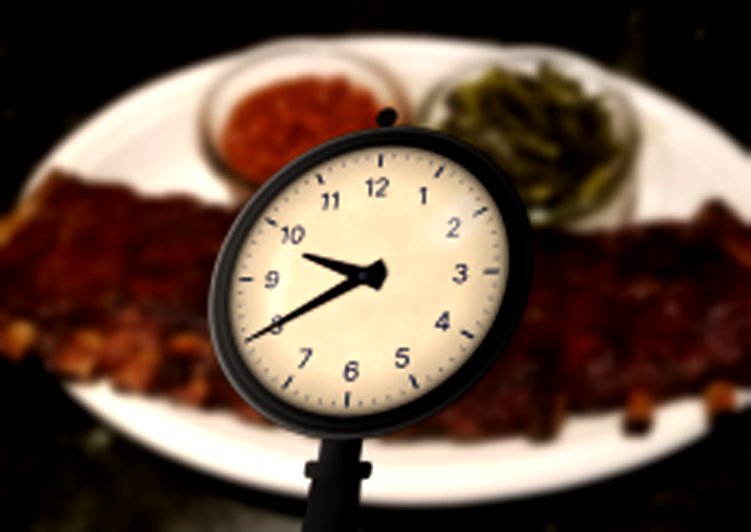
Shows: 9:40
